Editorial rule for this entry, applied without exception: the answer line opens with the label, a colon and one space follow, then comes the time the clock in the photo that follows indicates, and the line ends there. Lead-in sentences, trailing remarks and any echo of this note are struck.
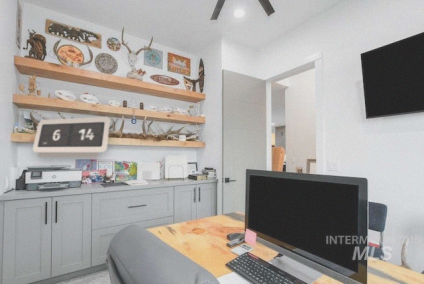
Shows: 6:14
